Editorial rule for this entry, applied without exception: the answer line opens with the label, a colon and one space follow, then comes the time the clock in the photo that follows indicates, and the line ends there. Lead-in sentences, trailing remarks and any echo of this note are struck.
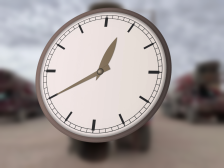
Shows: 12:40
